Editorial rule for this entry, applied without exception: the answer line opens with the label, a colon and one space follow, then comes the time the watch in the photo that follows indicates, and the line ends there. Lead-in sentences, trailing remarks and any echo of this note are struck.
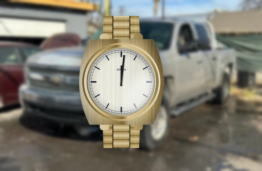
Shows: 12:01
